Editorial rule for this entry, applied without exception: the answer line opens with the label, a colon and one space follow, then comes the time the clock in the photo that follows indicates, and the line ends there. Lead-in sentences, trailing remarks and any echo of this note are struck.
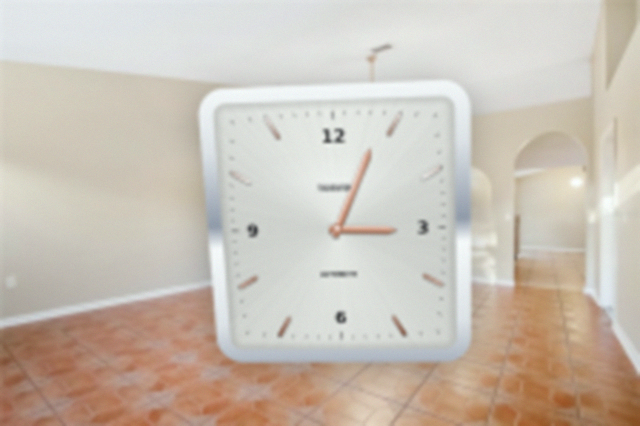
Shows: 3:04
